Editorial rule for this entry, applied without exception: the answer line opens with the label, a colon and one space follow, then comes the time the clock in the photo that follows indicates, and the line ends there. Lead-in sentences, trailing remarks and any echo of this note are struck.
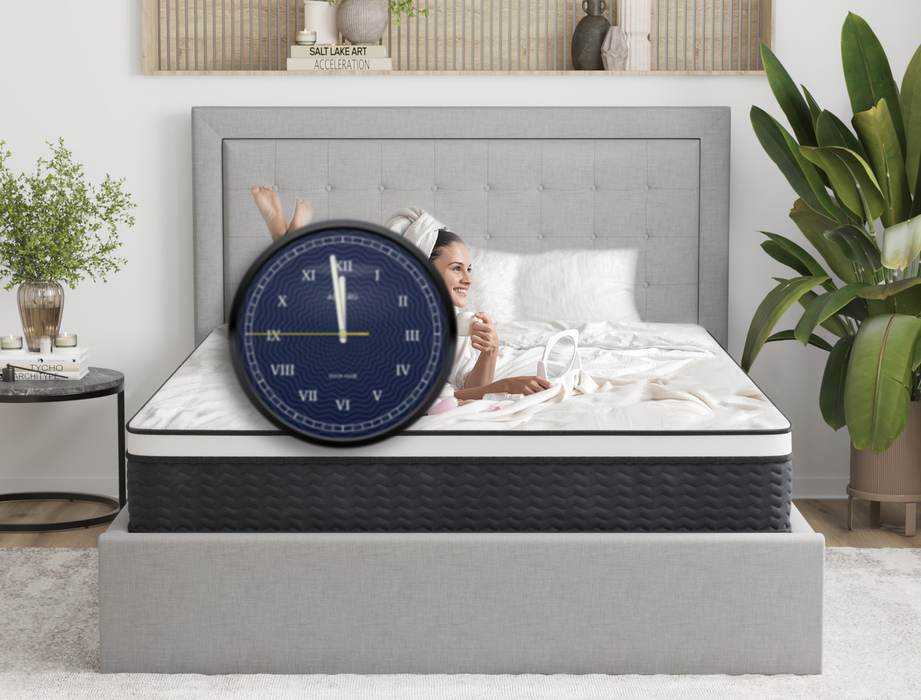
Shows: 11:58:45
